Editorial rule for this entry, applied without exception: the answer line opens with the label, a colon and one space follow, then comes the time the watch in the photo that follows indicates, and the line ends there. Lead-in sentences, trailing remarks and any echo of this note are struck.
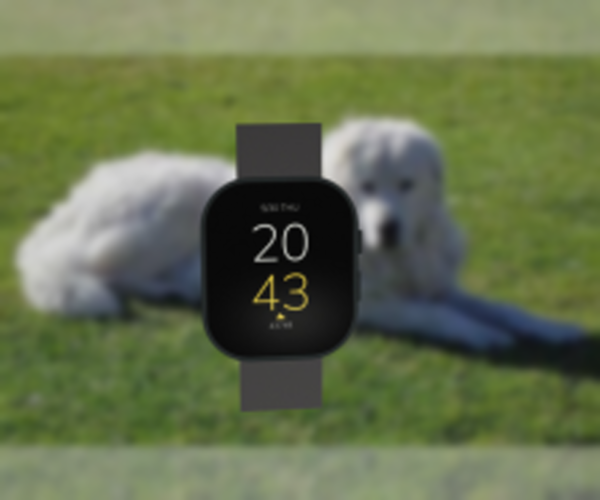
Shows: 20:43
